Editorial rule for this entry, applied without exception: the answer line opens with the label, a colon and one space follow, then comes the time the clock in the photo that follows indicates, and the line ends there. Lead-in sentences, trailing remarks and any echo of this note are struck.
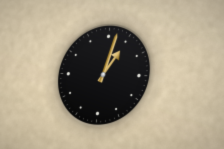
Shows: 1:02
